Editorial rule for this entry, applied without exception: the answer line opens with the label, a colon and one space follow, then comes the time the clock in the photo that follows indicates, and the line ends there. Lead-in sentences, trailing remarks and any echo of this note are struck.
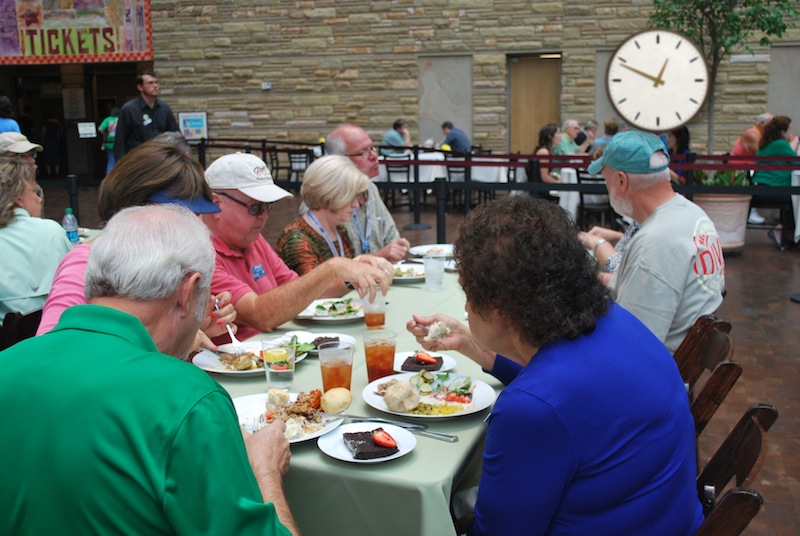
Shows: 12:49
